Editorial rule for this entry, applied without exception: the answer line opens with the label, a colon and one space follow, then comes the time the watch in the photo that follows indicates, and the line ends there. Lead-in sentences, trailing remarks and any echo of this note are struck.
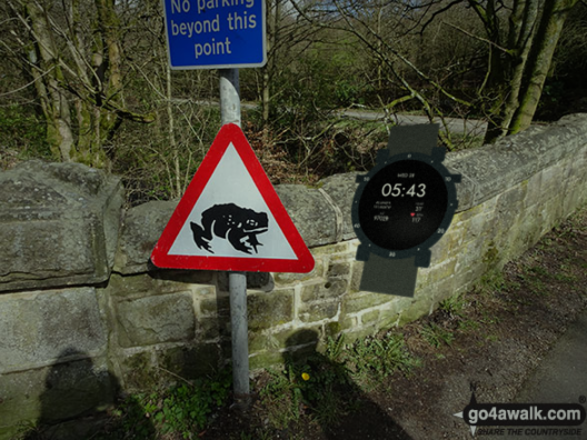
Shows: 5:43
